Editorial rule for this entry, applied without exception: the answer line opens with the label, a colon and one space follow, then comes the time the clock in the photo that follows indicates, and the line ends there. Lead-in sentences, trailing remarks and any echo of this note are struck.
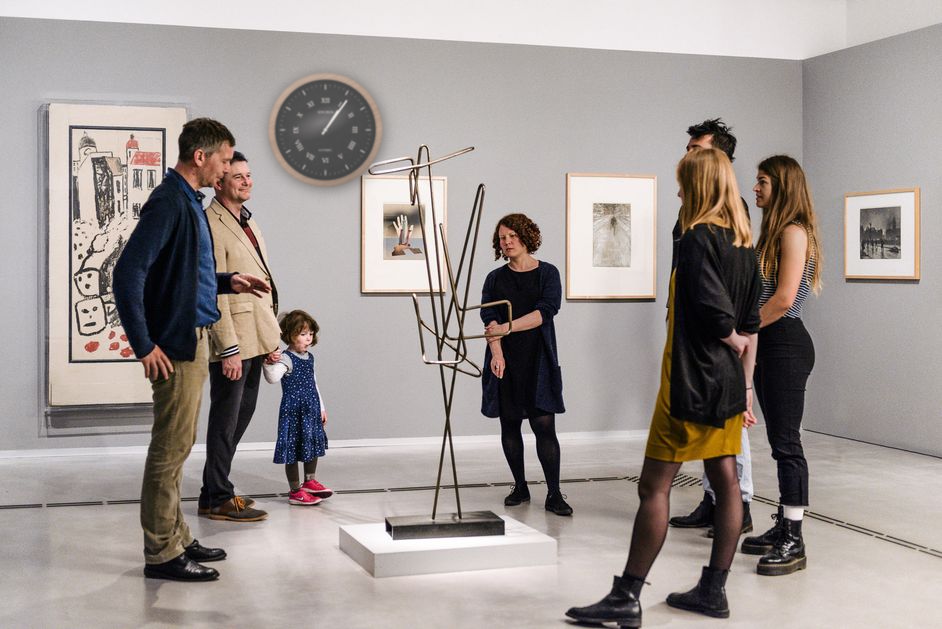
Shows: 1:06
